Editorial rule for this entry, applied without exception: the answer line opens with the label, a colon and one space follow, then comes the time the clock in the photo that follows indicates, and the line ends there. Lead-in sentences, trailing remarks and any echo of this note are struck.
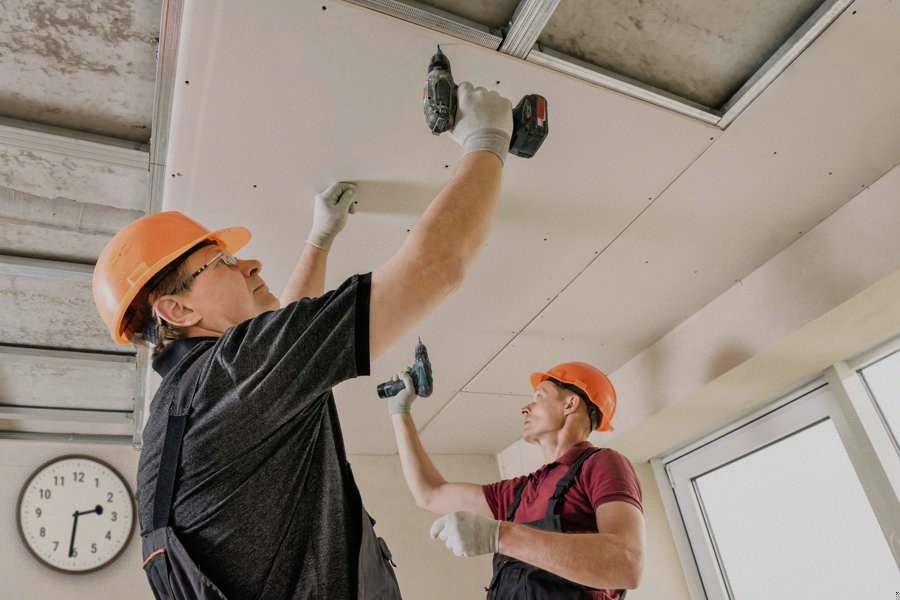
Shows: 2:31
